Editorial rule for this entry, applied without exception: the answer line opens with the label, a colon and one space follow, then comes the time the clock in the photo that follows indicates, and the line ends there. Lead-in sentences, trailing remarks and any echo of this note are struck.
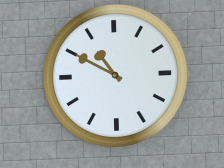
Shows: 10:50
